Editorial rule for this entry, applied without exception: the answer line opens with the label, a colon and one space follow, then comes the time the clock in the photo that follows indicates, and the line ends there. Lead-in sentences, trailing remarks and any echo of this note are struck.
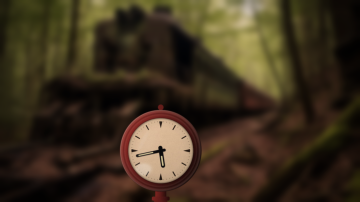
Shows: 5:43
